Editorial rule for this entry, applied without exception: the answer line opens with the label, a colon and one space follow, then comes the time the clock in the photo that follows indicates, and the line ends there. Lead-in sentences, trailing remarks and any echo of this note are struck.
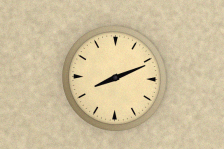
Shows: 8:11
